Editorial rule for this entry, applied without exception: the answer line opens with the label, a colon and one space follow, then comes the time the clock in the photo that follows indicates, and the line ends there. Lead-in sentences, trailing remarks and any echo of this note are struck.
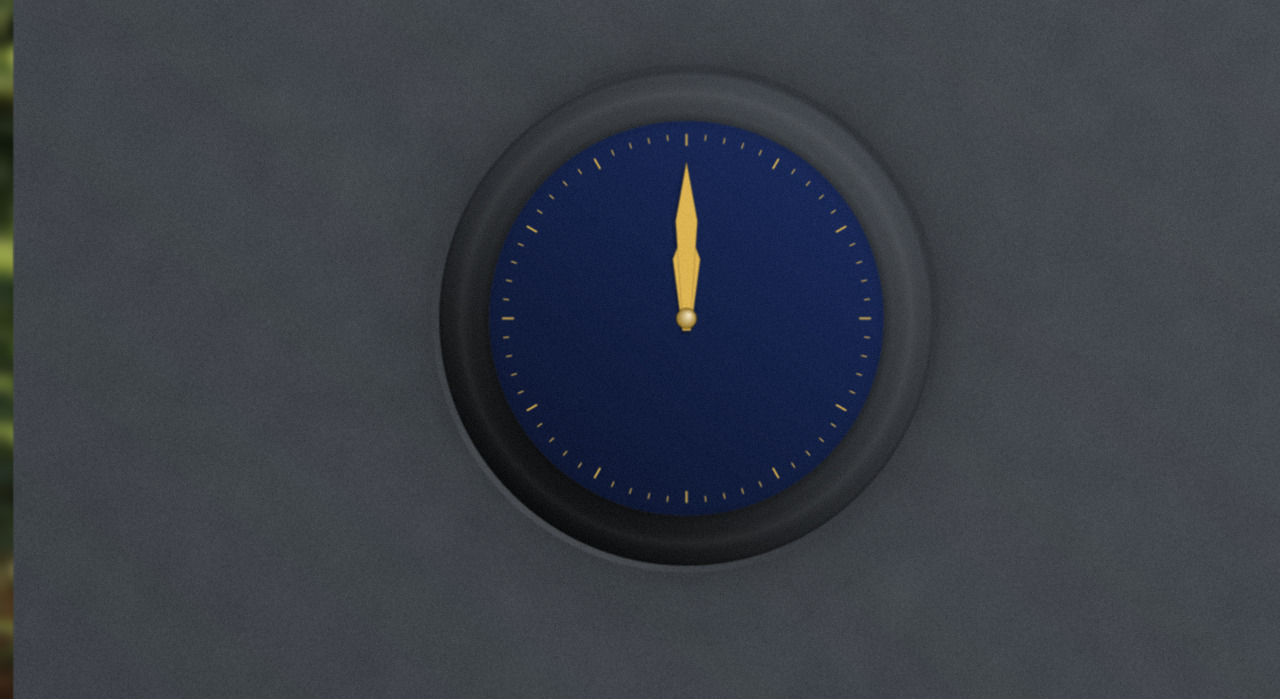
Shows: 12:00
